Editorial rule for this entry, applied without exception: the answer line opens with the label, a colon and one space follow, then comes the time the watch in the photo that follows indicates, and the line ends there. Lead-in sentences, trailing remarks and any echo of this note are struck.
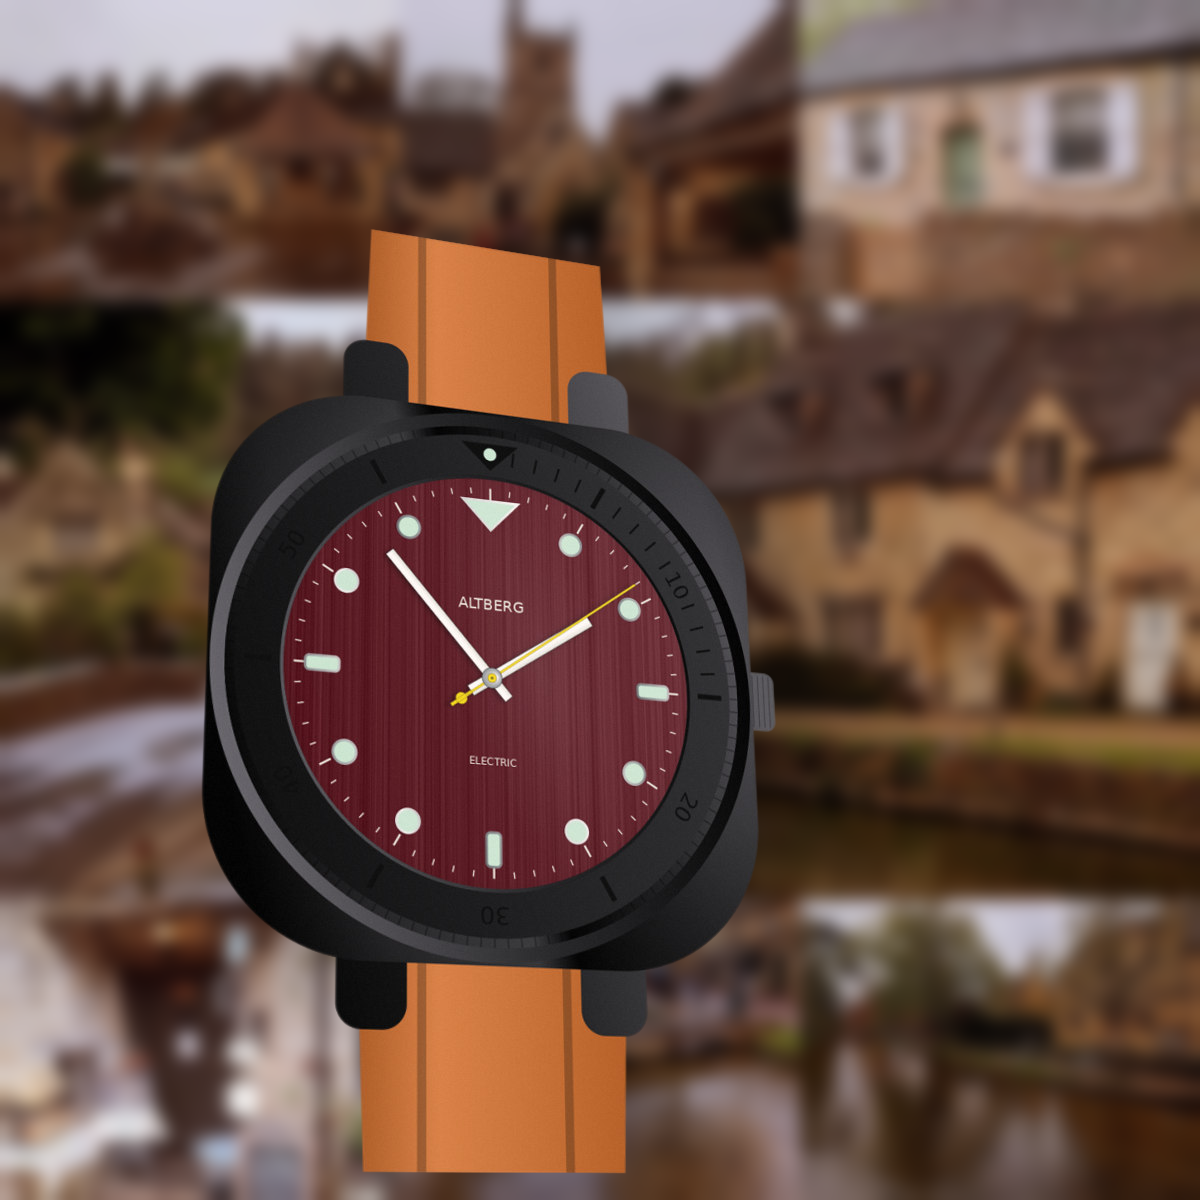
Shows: 1:53:09
